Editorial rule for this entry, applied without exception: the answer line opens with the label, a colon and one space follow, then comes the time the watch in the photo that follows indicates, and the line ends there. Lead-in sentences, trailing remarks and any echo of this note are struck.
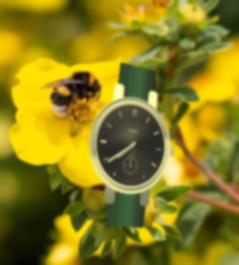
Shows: 7:39
